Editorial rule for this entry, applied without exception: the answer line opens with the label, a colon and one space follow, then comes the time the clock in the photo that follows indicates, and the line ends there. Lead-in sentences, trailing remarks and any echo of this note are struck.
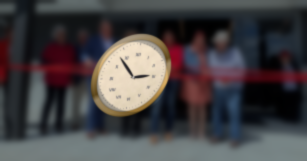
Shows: 2:53
